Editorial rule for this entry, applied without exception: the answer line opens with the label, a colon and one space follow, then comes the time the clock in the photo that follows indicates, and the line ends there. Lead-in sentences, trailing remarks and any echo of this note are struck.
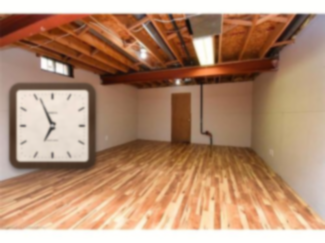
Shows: 6:56
